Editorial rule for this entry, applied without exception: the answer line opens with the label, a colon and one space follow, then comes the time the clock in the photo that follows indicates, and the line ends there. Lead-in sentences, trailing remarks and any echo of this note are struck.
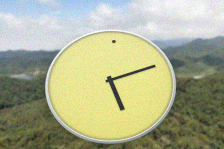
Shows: 5:11
